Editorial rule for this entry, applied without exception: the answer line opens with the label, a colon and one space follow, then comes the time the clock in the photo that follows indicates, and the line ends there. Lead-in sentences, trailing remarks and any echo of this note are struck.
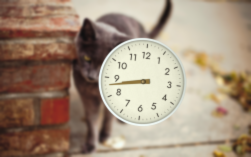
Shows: 8:43
